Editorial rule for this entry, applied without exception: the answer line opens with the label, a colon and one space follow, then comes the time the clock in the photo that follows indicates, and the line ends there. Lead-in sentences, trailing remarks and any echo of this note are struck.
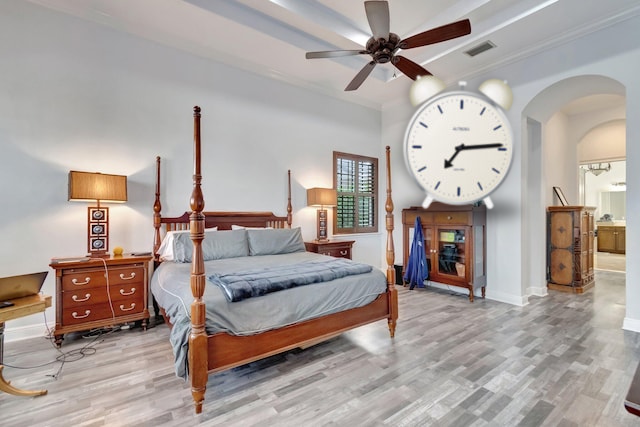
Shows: 7:14
